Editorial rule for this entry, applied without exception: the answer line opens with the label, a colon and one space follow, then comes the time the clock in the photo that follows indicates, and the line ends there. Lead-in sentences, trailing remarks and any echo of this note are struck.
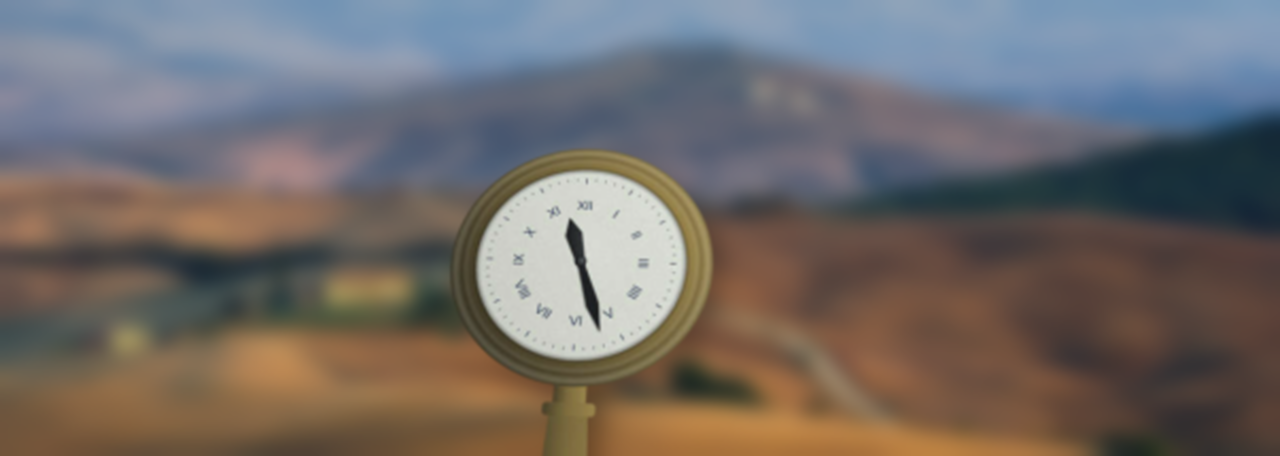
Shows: 11:27
